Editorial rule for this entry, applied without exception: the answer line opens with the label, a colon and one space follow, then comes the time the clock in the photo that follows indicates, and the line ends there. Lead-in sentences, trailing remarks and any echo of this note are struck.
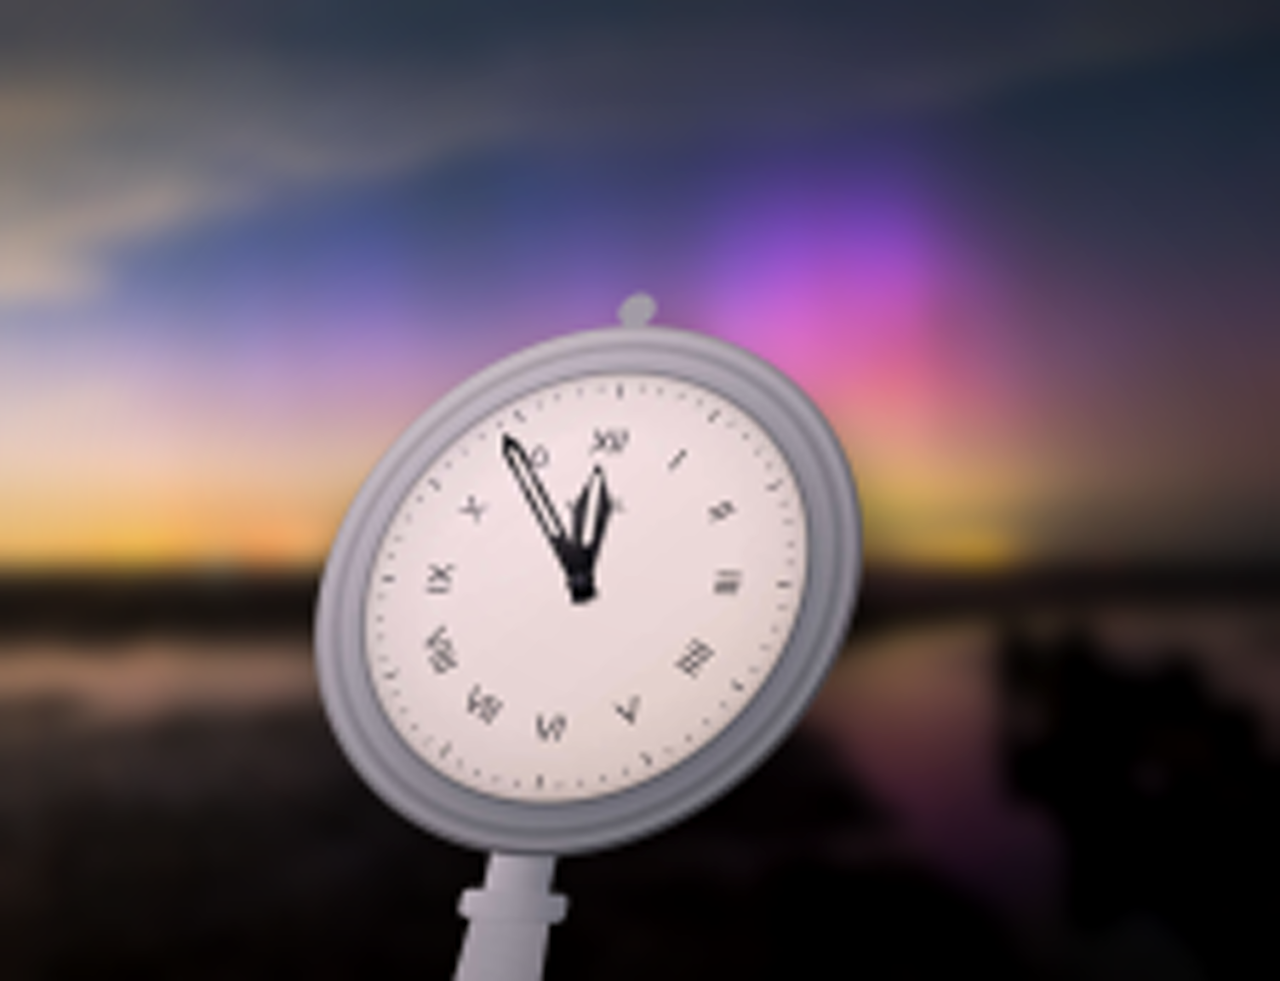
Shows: 11:54
